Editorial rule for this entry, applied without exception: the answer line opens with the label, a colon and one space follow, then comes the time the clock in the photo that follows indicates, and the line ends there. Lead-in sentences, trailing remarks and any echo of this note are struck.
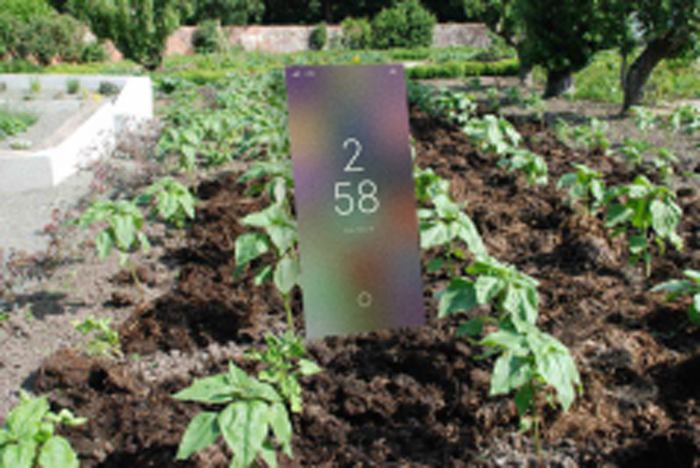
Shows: 2:58
